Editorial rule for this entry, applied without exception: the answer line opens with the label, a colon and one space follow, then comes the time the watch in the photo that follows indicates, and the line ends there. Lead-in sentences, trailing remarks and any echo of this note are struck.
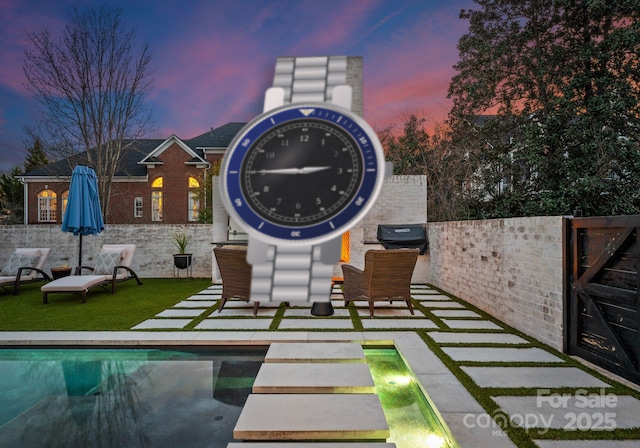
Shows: 2:45
